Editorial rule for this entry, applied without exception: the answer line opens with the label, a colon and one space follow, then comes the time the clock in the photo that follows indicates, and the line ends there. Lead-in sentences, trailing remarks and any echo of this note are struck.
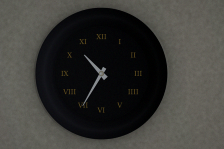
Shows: 10:35
